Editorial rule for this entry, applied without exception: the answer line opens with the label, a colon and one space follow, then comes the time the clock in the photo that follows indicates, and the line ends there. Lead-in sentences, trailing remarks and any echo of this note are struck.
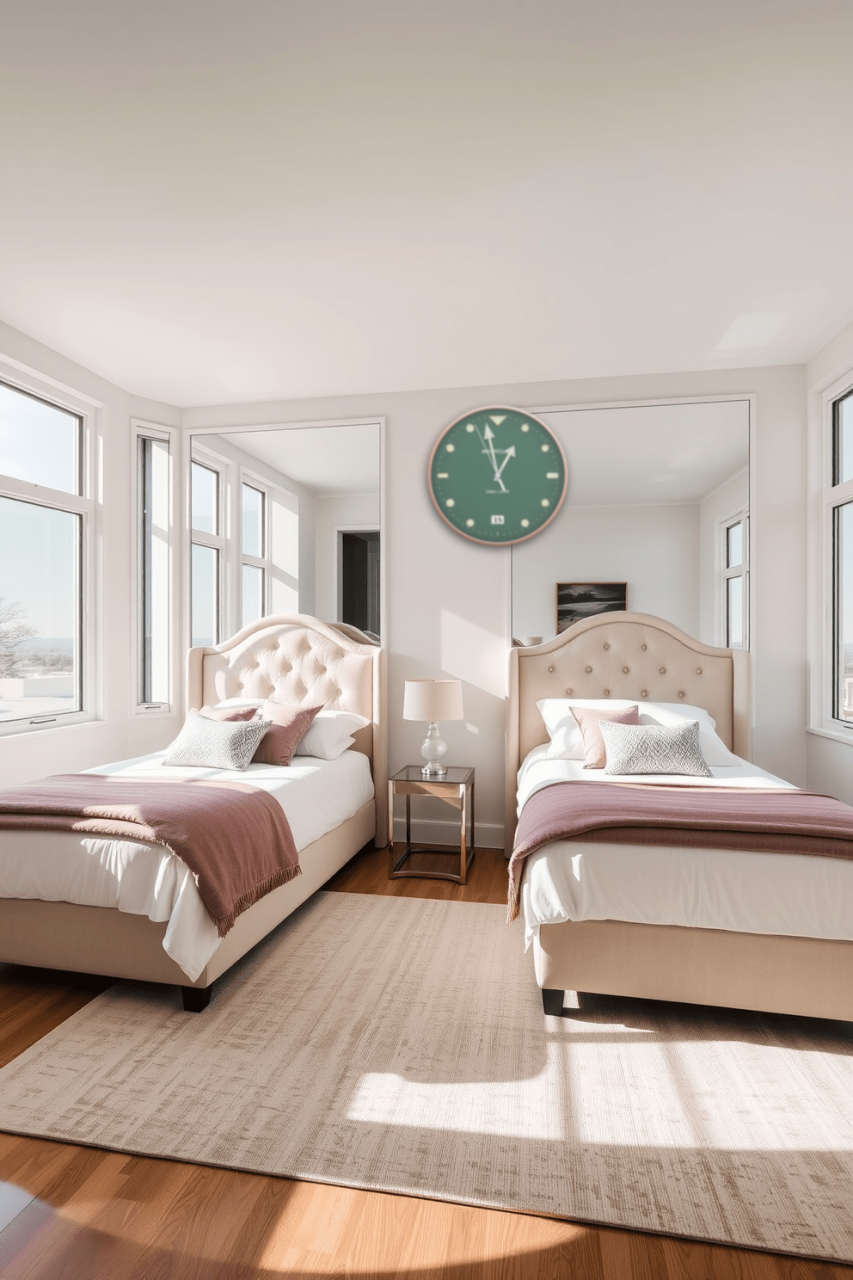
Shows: 12:57:56
